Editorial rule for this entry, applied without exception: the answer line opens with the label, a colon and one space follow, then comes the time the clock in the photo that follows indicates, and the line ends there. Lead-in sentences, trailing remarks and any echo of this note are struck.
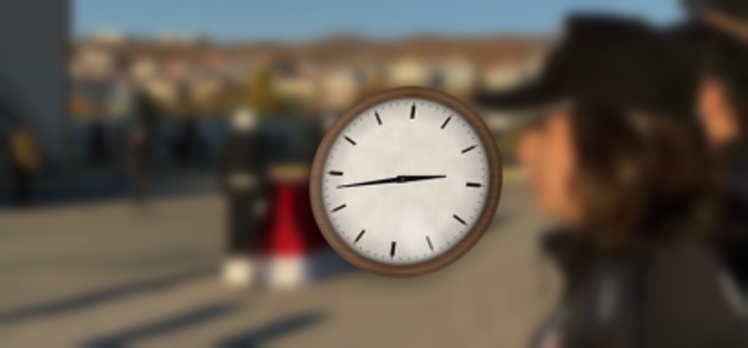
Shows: 2:43
